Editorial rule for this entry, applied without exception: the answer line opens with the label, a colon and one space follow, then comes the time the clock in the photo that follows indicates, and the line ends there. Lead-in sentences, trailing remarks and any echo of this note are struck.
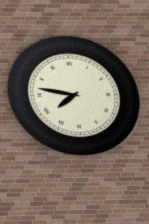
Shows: 7:47
